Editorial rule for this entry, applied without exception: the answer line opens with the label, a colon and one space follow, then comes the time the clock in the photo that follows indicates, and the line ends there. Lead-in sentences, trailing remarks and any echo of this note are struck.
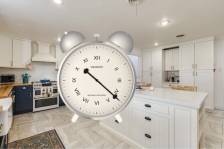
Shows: 10:22
